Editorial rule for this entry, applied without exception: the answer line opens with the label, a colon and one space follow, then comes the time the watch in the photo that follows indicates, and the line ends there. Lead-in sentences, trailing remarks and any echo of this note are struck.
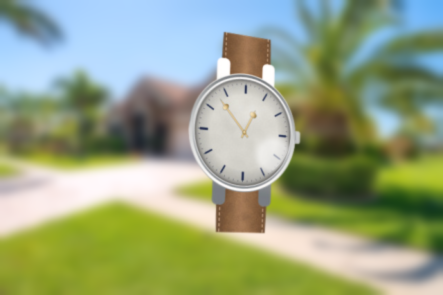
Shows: 12:53
